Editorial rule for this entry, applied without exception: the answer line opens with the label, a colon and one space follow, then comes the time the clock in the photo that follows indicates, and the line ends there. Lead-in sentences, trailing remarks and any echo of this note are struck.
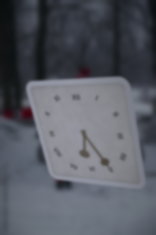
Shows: 6:25
